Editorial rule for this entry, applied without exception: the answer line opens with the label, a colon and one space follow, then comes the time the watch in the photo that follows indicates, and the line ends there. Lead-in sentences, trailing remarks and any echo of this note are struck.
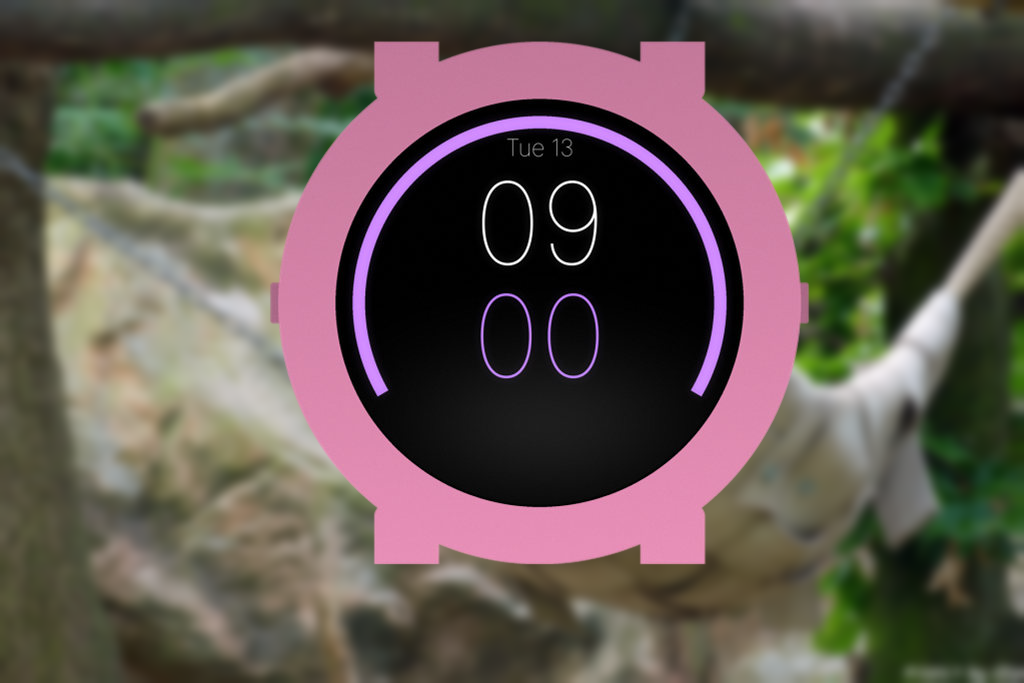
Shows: 9:00
